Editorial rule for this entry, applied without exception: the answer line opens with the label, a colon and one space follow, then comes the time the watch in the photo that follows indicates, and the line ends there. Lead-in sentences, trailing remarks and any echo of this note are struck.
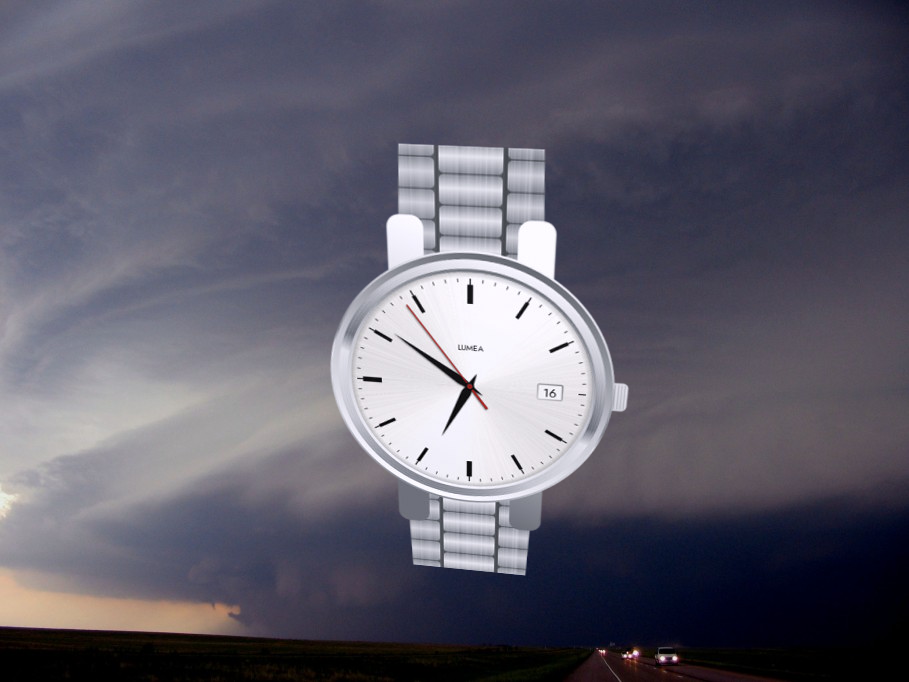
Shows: 6:50:54
